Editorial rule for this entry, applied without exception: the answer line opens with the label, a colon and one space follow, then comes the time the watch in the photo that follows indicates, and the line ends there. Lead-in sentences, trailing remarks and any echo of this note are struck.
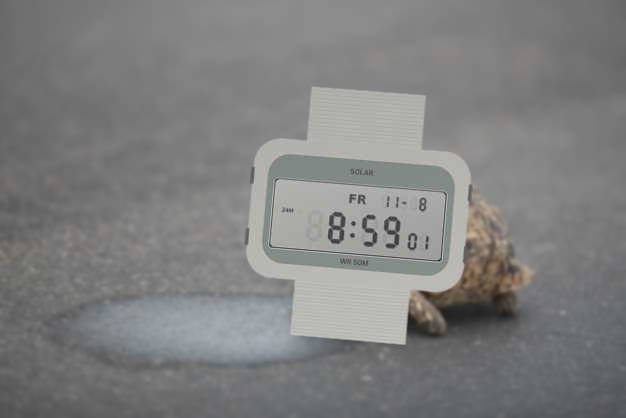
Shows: 8:59:01
